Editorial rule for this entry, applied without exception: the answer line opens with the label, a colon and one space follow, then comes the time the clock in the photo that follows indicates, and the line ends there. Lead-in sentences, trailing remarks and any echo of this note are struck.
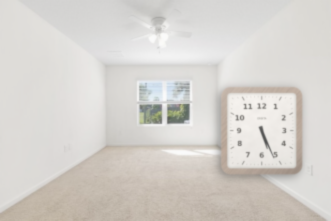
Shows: 5:26
